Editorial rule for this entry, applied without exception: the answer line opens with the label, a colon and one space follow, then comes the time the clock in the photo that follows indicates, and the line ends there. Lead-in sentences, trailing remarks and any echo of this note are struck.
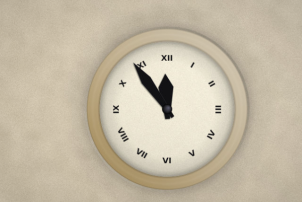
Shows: 11:54
